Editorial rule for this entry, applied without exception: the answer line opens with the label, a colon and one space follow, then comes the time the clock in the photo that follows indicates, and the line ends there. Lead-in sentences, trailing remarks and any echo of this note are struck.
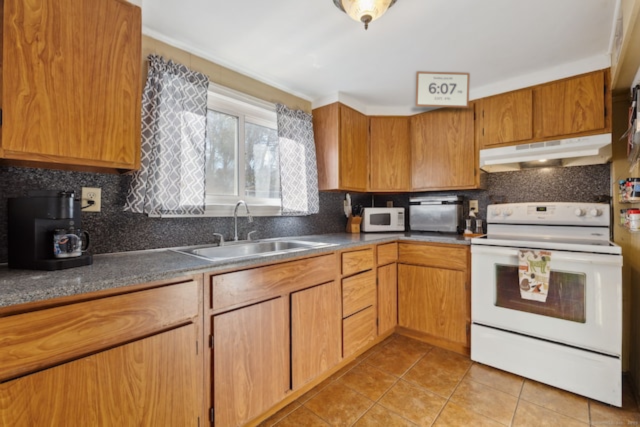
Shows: 6:07
